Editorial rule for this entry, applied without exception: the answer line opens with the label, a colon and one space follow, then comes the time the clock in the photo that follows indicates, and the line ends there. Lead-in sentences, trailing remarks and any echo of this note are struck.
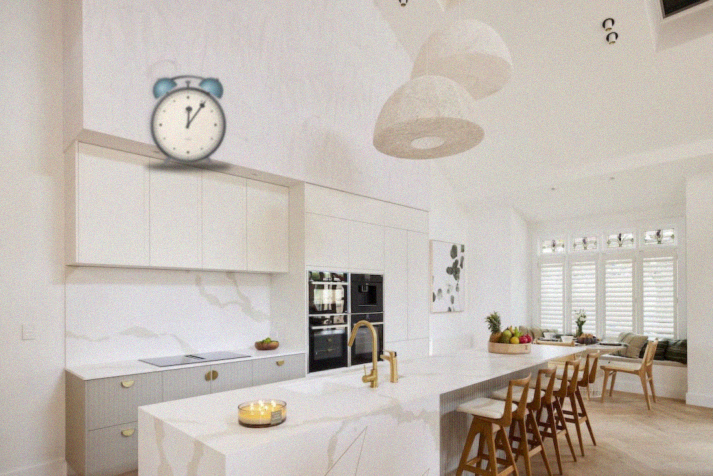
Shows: 12:06
